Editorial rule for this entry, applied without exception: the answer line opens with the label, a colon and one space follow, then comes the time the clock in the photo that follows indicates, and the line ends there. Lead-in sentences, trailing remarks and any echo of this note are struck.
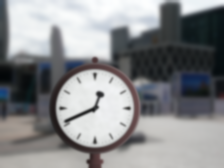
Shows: 12:41
